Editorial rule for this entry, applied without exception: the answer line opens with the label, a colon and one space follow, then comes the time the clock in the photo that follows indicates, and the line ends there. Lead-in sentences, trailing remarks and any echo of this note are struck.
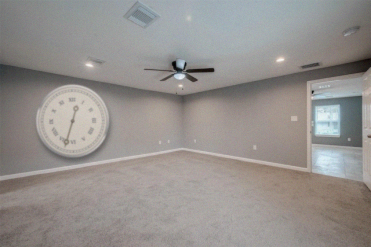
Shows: 12:33
